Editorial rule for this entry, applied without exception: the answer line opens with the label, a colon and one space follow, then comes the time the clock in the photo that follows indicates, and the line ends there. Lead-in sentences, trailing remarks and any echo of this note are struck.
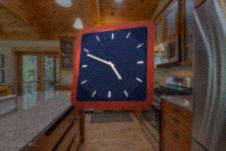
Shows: 4:49
